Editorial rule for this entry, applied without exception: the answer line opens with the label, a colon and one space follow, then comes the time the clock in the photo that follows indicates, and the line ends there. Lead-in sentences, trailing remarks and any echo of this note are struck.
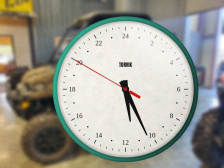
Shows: 11:25:50
